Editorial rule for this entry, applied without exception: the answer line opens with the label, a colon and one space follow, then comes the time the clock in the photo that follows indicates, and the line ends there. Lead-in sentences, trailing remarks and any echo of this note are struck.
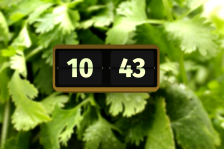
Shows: 10:43
